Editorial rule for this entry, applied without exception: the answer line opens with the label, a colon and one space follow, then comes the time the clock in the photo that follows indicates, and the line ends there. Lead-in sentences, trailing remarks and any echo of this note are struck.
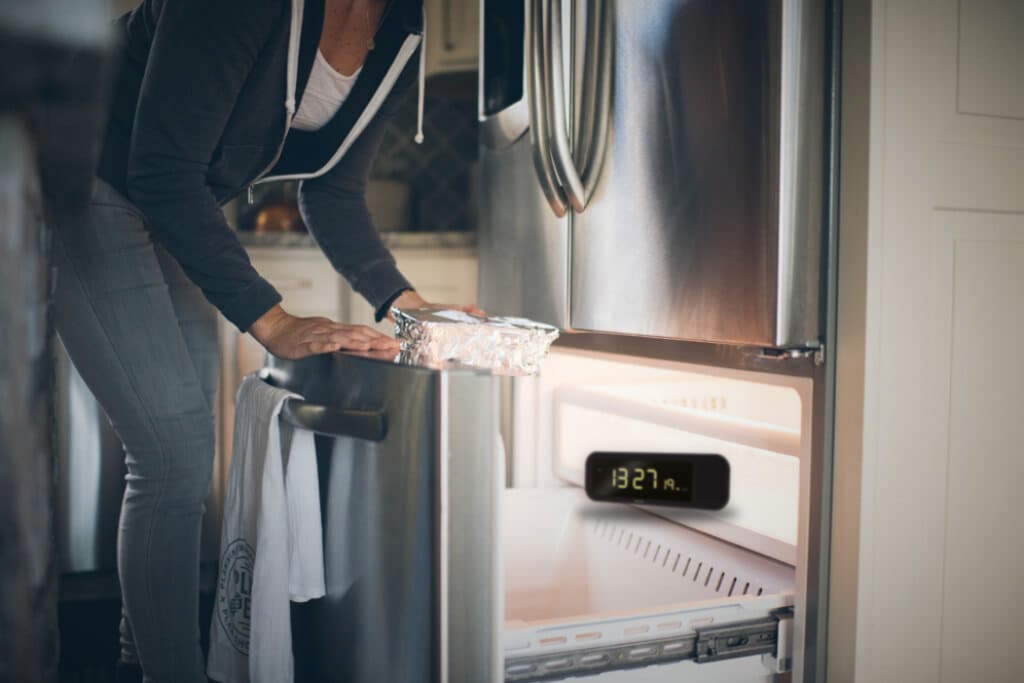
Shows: 13:27
